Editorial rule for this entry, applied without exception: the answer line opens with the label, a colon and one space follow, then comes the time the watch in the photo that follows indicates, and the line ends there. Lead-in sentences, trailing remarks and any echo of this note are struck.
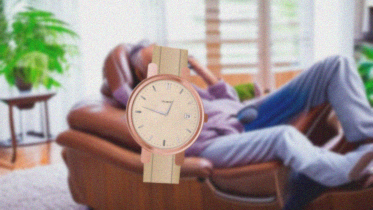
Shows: 12:47
